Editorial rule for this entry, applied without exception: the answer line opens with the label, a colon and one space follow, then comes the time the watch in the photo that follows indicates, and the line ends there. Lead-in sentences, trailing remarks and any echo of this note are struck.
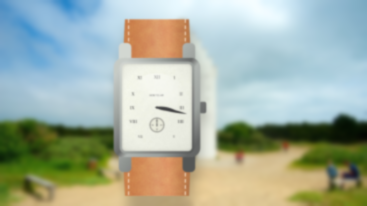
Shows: 3:17
